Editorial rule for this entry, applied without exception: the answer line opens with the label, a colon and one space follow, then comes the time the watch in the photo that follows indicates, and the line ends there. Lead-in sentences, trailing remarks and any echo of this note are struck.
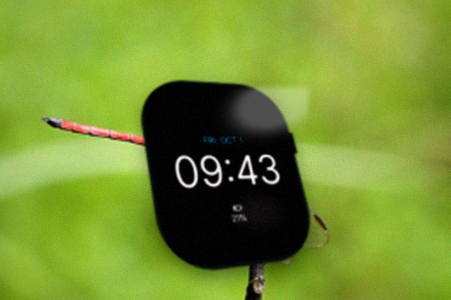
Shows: 9:43
